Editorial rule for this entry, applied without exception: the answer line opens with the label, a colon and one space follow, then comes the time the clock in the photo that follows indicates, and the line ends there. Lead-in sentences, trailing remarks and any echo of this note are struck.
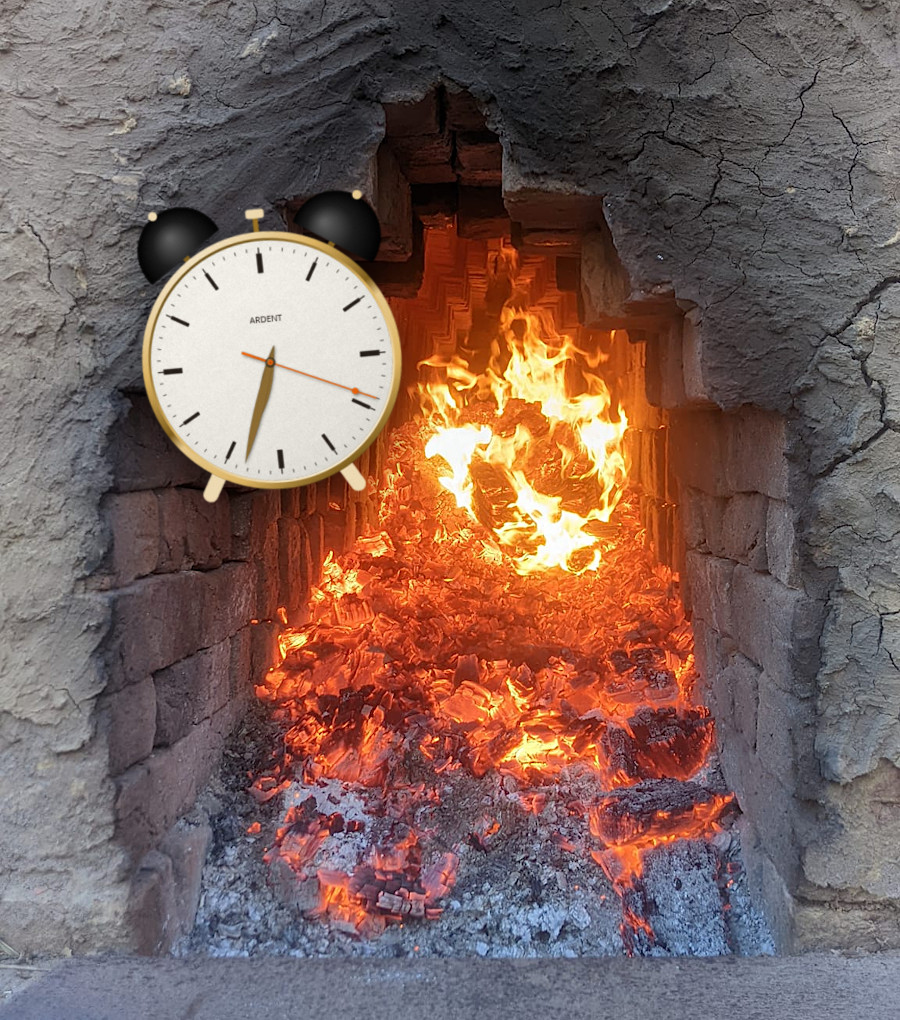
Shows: 6:33:19
